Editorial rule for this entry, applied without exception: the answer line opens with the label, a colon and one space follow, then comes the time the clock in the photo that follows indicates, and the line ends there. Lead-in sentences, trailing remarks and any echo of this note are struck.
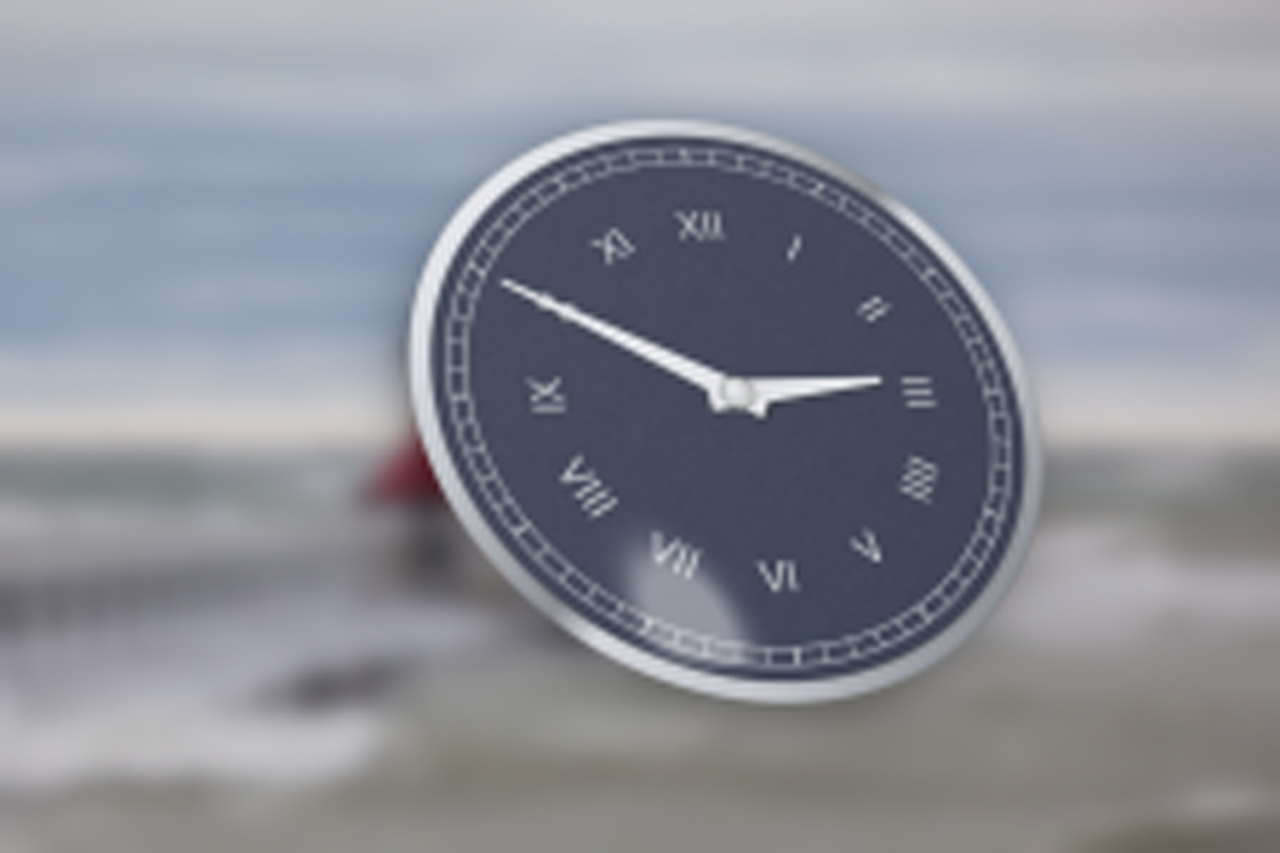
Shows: 2:50
